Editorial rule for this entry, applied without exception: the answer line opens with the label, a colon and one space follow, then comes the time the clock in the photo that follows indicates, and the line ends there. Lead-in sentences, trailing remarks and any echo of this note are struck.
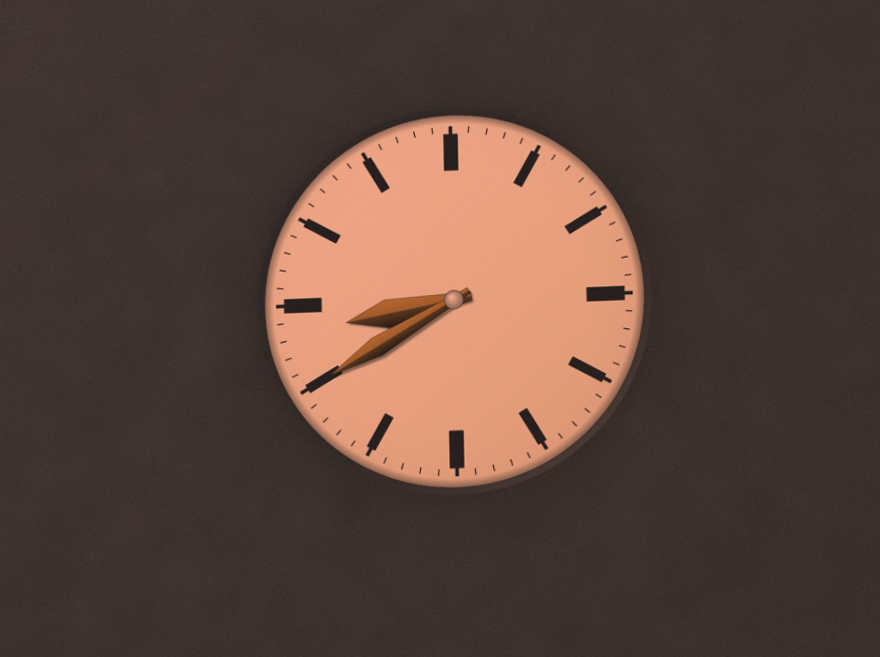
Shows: 8:40
